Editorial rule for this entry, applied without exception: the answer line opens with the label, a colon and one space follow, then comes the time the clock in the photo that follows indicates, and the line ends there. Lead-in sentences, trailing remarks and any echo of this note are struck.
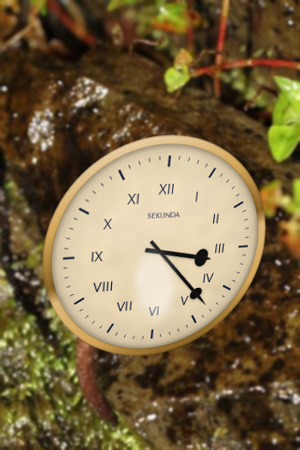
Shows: 3:23
